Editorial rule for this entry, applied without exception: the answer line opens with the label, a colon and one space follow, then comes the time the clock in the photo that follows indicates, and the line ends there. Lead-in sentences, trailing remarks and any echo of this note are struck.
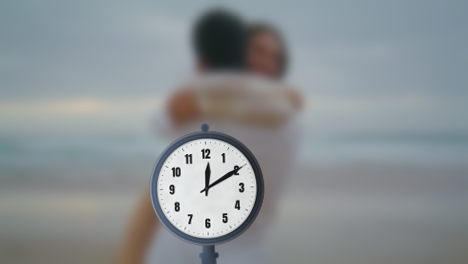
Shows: 12:10
